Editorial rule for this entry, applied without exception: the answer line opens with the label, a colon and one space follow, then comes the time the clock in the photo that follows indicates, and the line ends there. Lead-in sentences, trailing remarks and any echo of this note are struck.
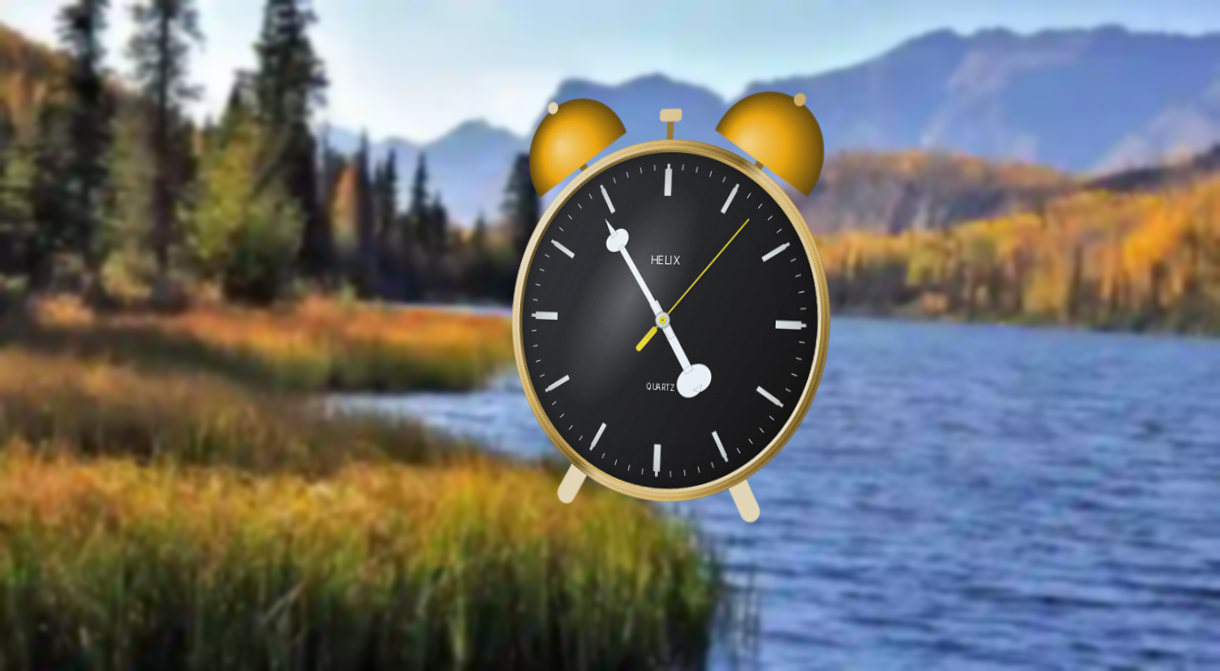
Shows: 4:54:07
